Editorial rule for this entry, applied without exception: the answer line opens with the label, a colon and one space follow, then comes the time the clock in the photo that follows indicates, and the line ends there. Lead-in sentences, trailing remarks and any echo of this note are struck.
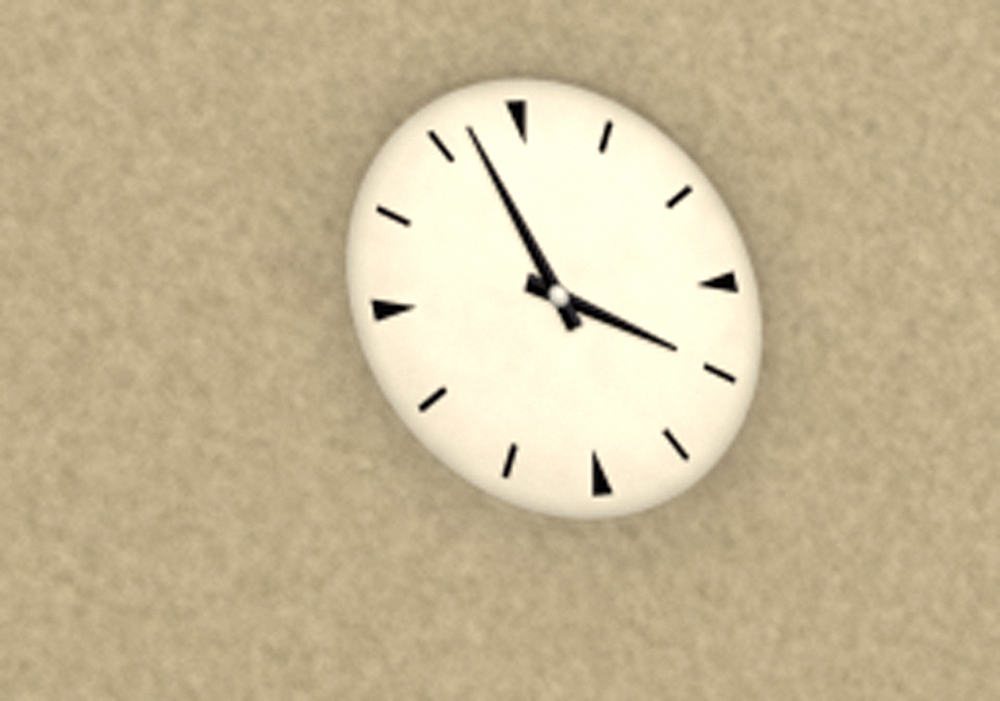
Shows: 3:57
